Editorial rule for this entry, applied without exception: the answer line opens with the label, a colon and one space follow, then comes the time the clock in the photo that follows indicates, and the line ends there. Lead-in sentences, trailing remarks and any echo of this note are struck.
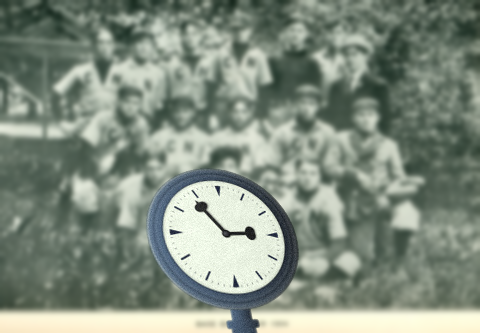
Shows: 2:54
